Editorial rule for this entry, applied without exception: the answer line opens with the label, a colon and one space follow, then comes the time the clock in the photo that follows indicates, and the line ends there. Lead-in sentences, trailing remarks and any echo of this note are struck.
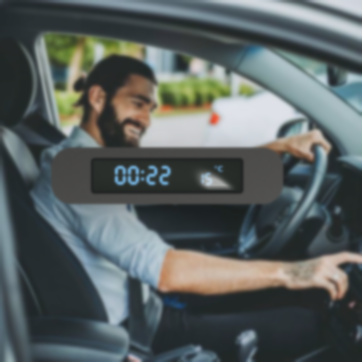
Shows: 0:22
